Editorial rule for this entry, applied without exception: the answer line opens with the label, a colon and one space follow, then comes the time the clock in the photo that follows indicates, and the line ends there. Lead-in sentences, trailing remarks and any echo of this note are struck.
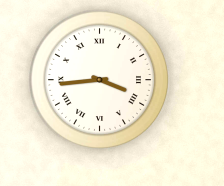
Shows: 3:44
